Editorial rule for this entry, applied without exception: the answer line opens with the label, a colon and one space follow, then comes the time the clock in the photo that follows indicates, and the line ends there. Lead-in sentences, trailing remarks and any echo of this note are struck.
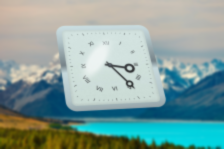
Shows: 3:24
